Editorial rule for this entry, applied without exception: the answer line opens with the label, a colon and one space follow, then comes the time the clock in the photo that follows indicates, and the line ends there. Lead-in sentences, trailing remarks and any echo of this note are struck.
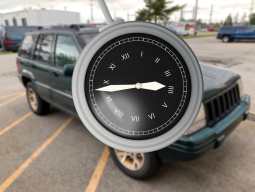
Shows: 3:48
